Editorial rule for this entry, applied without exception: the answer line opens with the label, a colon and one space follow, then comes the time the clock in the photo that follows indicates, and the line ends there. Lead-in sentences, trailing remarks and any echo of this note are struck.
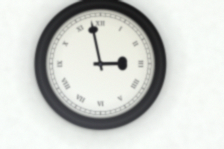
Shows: 2:58
